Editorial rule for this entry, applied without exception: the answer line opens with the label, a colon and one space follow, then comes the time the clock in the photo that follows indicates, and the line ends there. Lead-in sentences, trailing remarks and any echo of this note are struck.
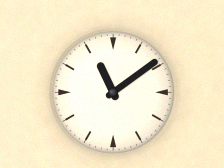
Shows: 11:09
